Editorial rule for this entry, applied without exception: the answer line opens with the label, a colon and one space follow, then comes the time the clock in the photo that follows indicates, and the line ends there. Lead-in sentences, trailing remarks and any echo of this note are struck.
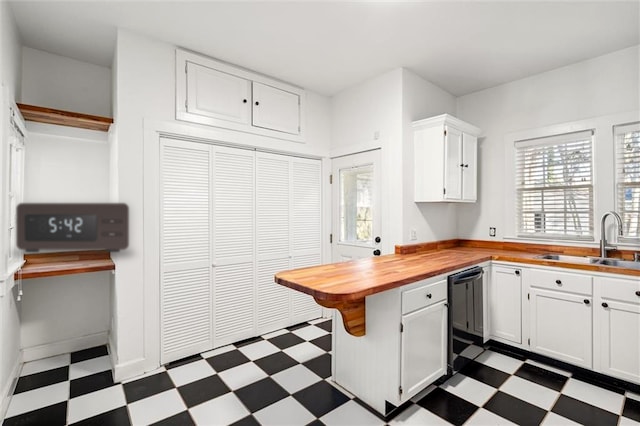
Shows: 5:42
